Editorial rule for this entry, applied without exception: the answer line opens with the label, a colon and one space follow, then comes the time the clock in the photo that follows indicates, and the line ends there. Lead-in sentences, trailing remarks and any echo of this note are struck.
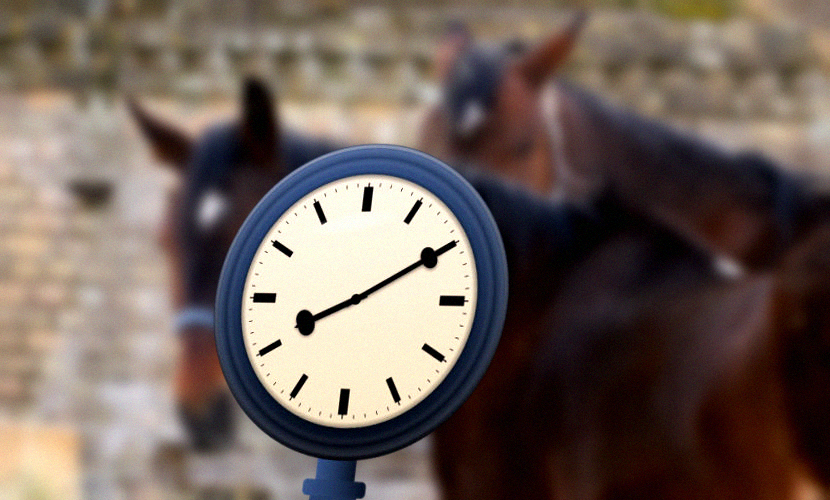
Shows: 8:10
